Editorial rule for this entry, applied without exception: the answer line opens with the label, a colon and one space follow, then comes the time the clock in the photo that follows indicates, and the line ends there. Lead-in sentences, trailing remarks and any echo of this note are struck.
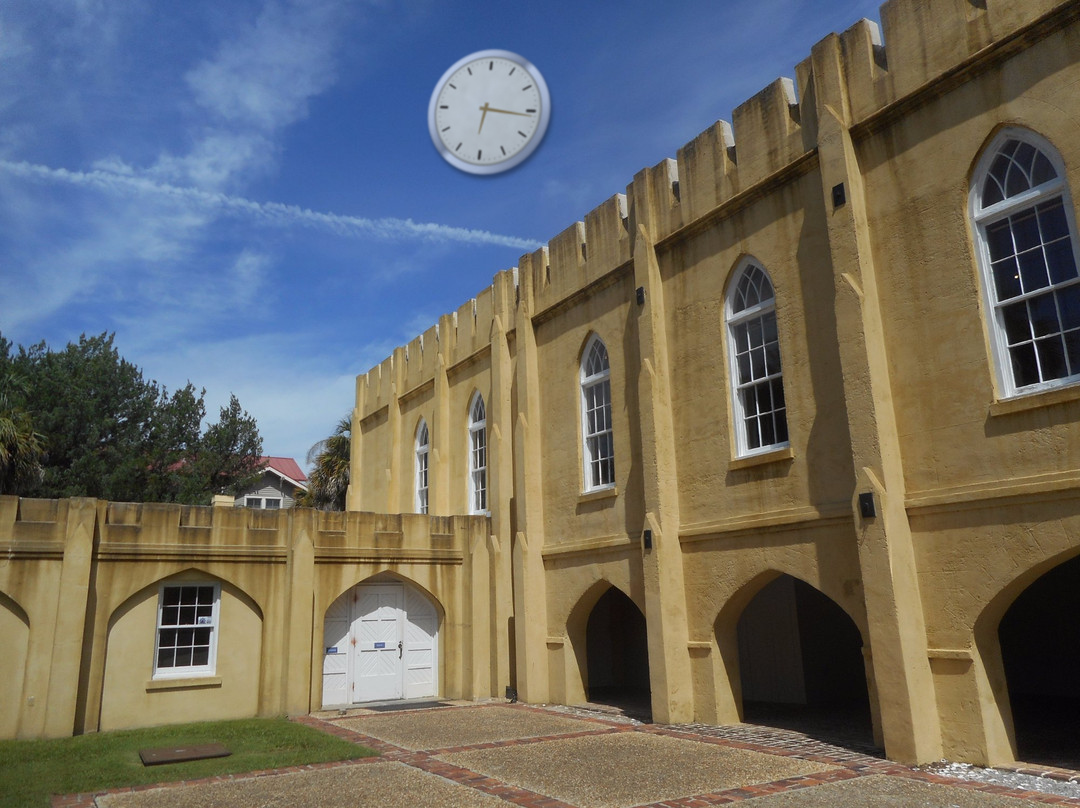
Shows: 6:16
